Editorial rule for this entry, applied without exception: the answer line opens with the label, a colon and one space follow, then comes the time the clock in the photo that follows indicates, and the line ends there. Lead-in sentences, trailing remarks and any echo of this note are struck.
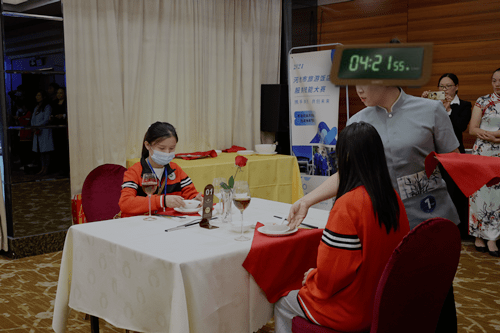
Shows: 4:21
